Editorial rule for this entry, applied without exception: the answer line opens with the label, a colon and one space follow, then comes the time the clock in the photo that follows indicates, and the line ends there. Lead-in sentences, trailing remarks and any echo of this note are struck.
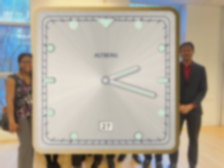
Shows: 2:18
